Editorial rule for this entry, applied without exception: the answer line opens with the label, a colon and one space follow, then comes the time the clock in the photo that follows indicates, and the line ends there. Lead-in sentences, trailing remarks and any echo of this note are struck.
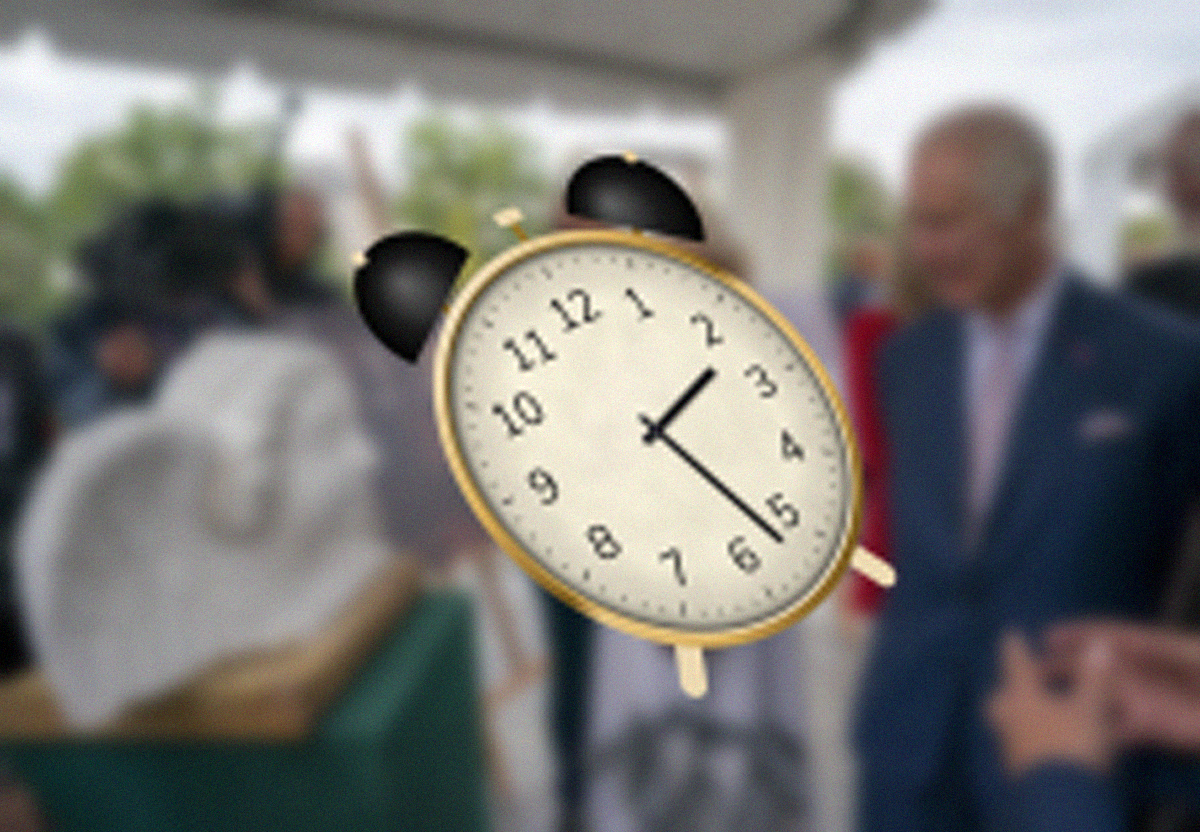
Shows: 2:27
